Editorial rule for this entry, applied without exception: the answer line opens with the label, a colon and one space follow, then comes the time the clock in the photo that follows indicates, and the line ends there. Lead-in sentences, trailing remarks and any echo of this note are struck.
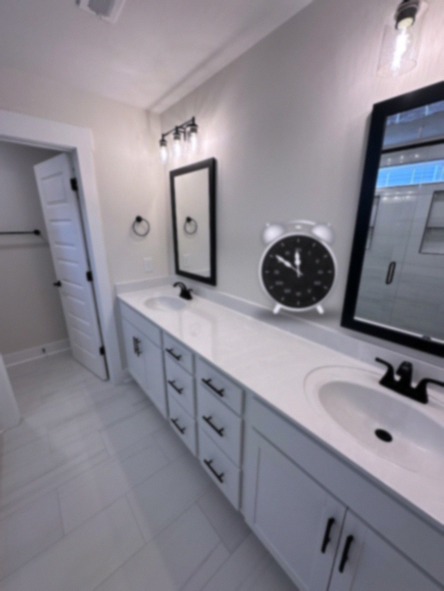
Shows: 11:51
